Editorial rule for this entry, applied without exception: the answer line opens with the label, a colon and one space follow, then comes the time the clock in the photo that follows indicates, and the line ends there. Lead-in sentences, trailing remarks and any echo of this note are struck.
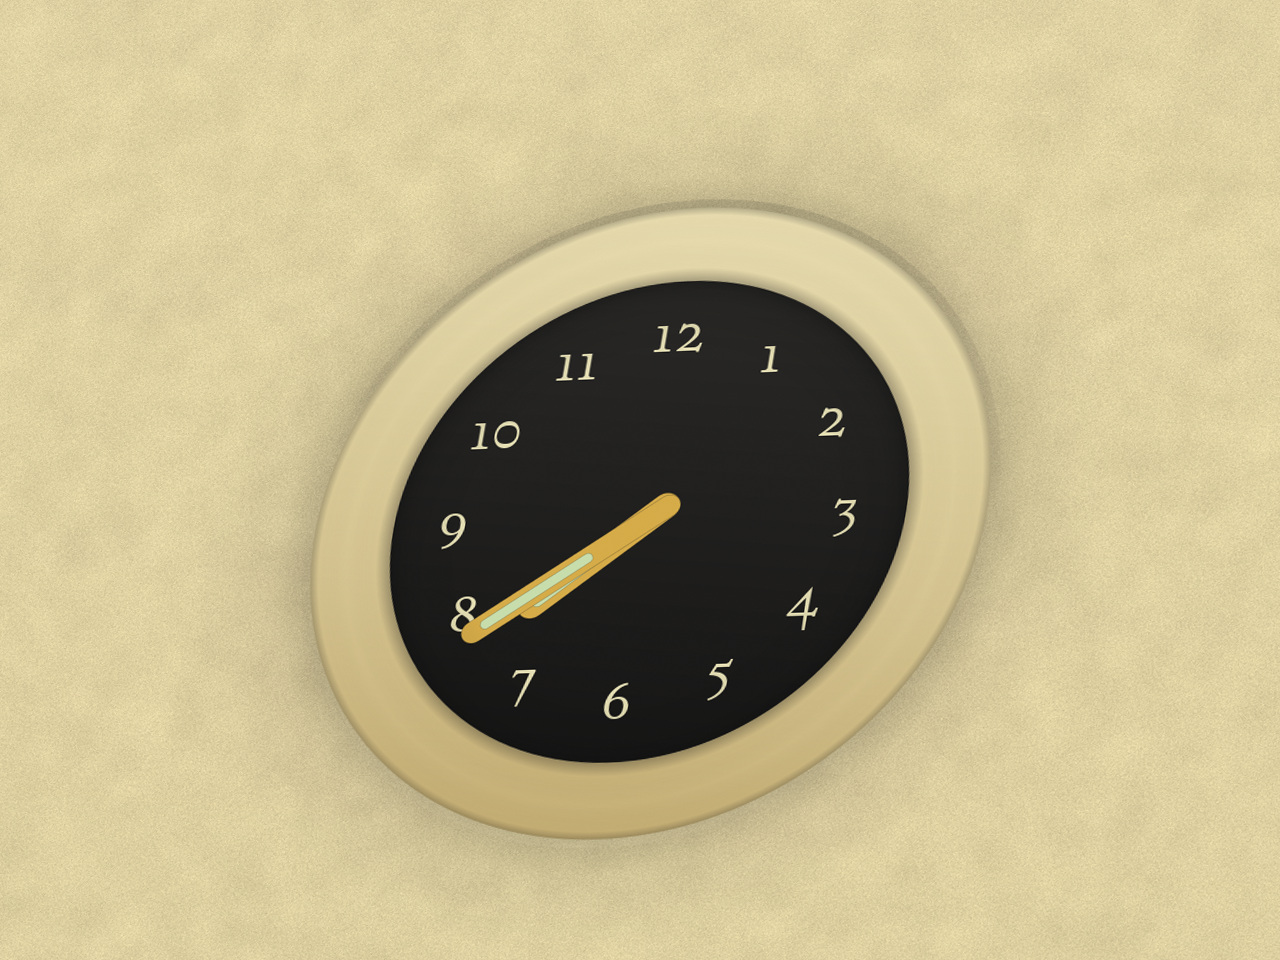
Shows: 7:39
